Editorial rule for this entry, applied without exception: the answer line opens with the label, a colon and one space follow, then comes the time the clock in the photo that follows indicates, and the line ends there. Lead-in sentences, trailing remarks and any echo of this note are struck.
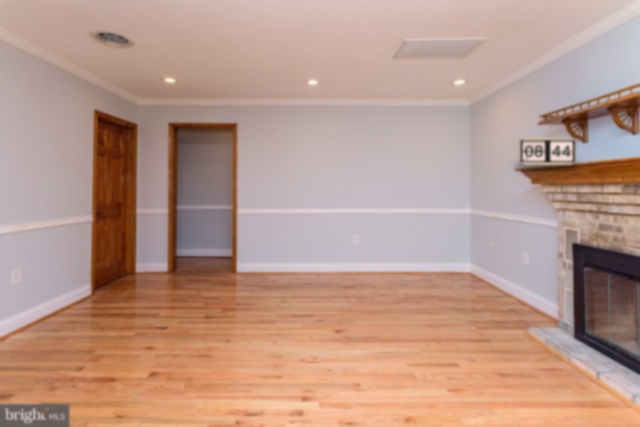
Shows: 8:44
